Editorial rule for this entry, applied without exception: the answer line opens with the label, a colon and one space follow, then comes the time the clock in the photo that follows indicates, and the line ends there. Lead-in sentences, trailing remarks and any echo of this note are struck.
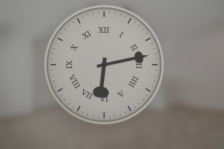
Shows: 6:13
